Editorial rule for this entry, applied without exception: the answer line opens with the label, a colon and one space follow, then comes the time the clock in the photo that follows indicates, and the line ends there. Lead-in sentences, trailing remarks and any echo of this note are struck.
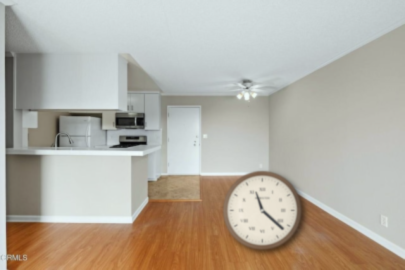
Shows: 11:22
